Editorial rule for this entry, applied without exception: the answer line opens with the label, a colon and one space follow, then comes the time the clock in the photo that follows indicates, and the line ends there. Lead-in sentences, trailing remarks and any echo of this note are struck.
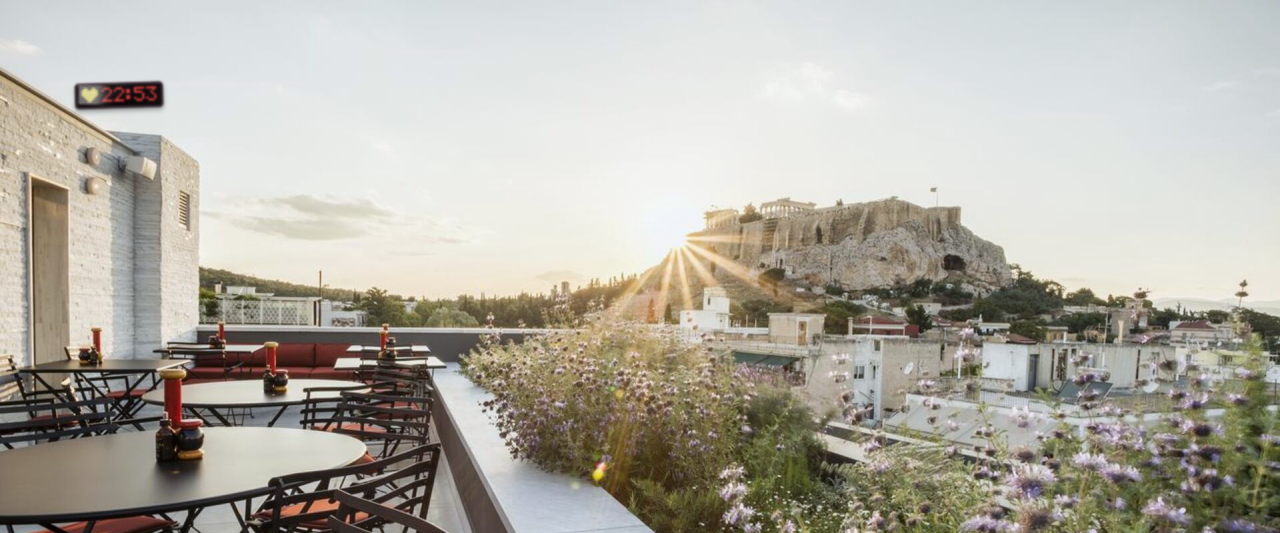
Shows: 22:53
